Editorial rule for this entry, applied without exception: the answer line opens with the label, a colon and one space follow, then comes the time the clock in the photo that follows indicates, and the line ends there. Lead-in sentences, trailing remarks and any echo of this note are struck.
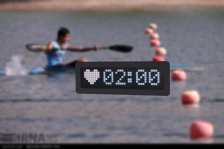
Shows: 2:00
